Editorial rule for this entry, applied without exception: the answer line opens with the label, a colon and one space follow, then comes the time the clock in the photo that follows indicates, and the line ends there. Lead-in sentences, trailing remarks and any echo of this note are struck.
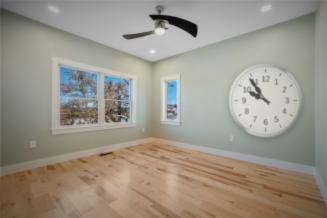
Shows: 9:54
